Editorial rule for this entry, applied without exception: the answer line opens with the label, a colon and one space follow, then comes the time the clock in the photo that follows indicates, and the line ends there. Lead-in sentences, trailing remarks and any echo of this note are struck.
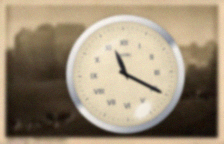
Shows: 11:20
